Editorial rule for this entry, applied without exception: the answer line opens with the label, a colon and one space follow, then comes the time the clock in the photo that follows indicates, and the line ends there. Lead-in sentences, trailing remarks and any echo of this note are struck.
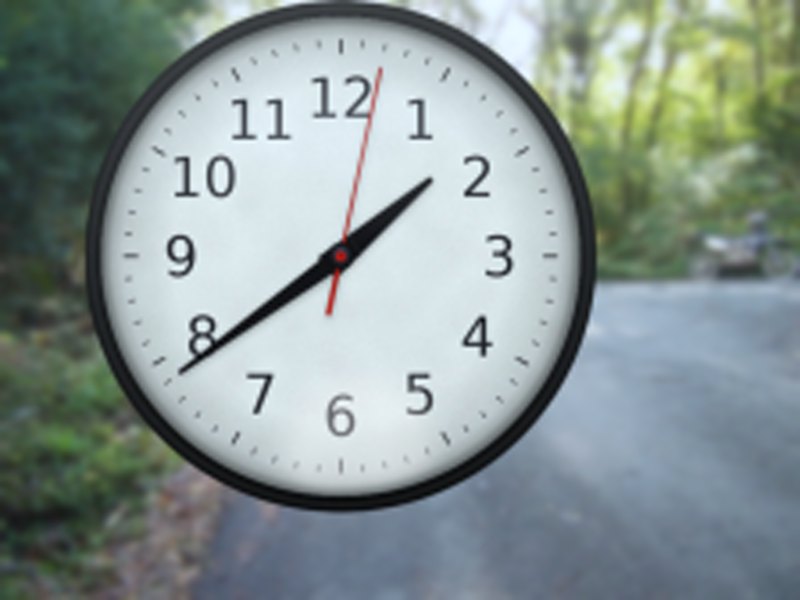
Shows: 1:39:02
